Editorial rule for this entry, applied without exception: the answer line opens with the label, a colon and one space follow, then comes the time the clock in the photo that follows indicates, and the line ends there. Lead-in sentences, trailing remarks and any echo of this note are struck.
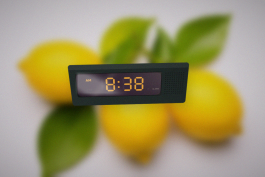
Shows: 8:38
